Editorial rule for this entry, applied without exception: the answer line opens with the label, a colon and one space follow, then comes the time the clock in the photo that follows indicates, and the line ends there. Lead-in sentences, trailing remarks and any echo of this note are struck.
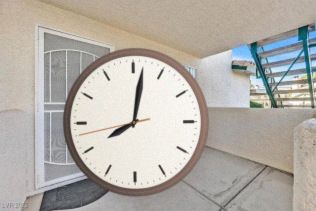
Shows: 8:01:43
